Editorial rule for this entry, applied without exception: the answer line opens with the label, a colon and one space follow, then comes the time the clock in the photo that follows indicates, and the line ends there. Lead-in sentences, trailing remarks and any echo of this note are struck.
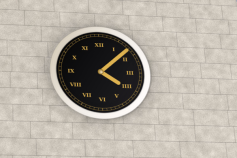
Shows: 4:08
